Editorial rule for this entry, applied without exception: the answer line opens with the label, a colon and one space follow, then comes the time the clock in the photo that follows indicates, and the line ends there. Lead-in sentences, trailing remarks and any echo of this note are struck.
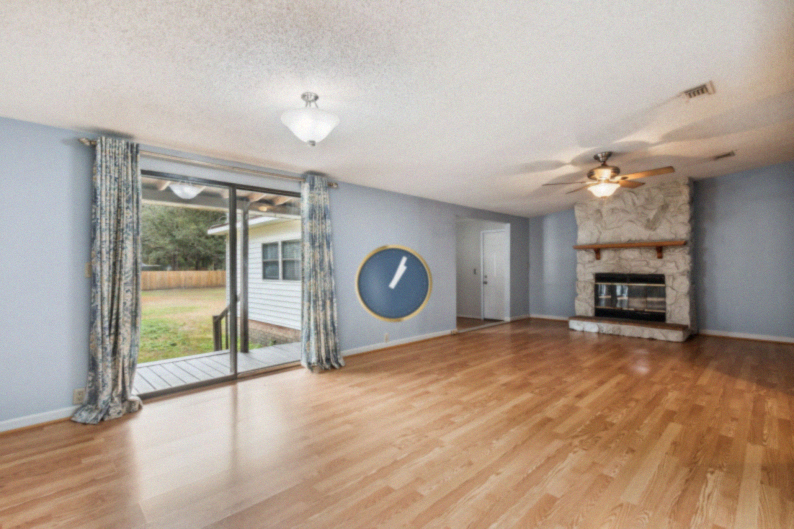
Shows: 1:04
